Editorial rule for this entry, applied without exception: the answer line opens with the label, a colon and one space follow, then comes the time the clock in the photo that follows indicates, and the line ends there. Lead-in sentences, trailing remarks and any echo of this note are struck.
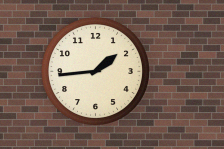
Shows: 1:44
